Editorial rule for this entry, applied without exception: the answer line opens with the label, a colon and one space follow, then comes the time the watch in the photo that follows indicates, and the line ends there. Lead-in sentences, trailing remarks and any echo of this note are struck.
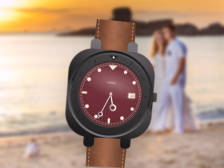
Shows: 5:34
